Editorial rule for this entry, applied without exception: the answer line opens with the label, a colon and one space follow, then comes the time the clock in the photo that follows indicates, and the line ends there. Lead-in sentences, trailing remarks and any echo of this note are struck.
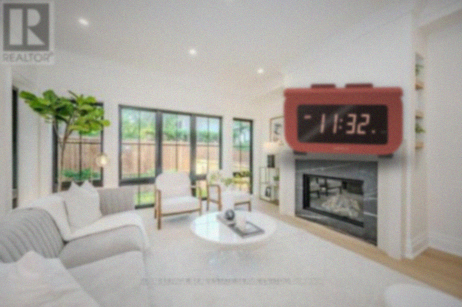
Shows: 11:32
